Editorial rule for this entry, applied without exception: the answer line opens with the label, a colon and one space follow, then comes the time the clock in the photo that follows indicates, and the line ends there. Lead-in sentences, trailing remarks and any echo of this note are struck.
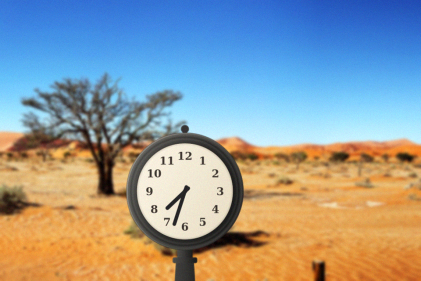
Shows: 7:33
